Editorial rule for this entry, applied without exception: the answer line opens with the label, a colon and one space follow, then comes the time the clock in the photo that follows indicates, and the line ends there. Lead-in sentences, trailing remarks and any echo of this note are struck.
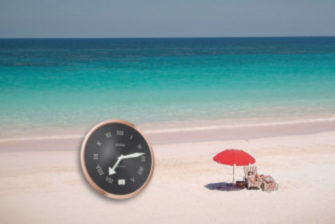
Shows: 7:13
